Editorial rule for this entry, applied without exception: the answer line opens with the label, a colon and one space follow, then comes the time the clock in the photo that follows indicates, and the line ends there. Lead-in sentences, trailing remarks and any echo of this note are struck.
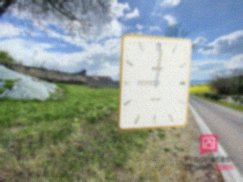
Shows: 9:01
